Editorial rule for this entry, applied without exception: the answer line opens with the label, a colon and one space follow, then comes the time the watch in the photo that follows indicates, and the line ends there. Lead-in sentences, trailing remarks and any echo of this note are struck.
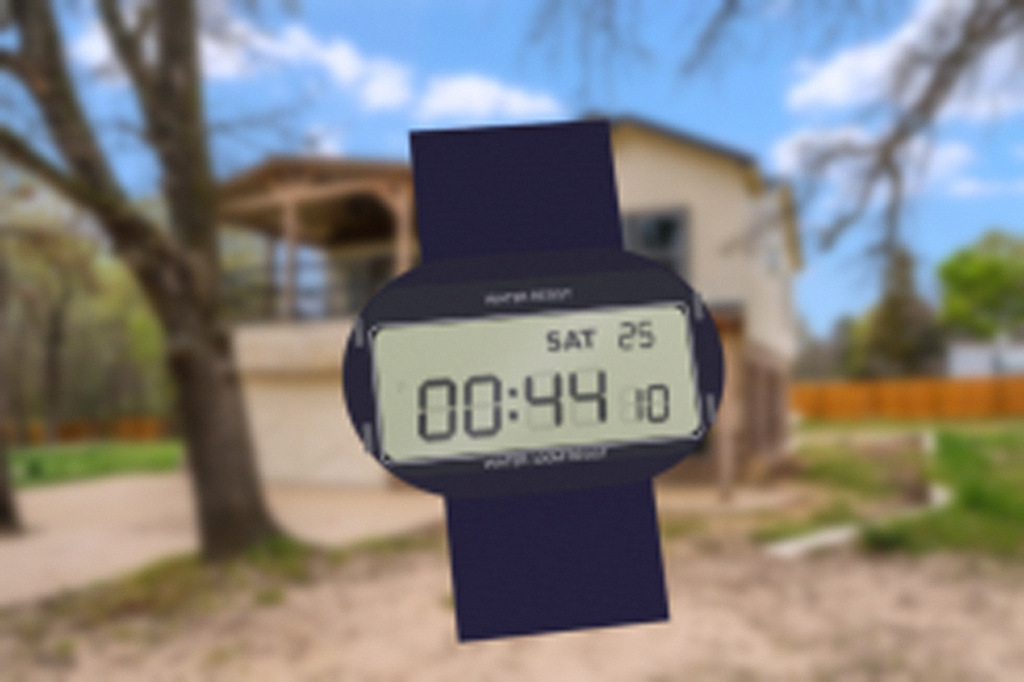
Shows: 0:44:10
